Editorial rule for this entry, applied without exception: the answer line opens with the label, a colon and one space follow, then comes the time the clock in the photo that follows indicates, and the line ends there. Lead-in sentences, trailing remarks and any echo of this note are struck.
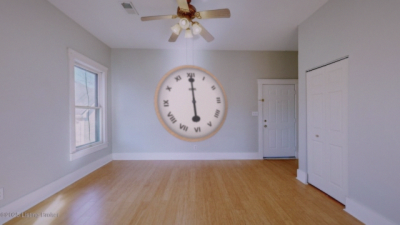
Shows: 6:00
